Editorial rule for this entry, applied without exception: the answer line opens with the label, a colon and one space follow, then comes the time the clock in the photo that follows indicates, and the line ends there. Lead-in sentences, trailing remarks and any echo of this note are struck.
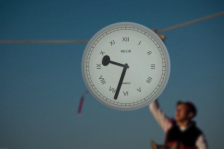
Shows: 9:33
